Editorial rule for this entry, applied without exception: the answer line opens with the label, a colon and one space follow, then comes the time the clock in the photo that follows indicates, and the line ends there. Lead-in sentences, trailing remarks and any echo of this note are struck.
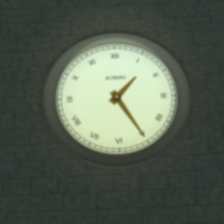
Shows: 1:25
